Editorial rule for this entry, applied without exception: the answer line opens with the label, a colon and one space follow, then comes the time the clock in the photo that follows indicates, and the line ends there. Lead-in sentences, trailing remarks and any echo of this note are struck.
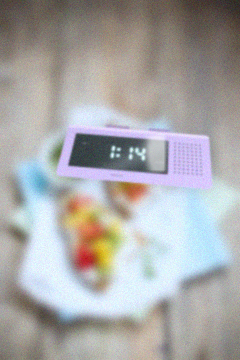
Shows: 1:14
